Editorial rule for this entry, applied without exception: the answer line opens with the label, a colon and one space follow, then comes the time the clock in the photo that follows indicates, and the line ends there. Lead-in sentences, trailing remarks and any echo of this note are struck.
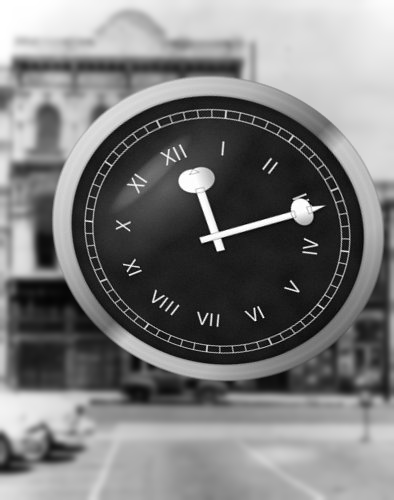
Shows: 12:16
